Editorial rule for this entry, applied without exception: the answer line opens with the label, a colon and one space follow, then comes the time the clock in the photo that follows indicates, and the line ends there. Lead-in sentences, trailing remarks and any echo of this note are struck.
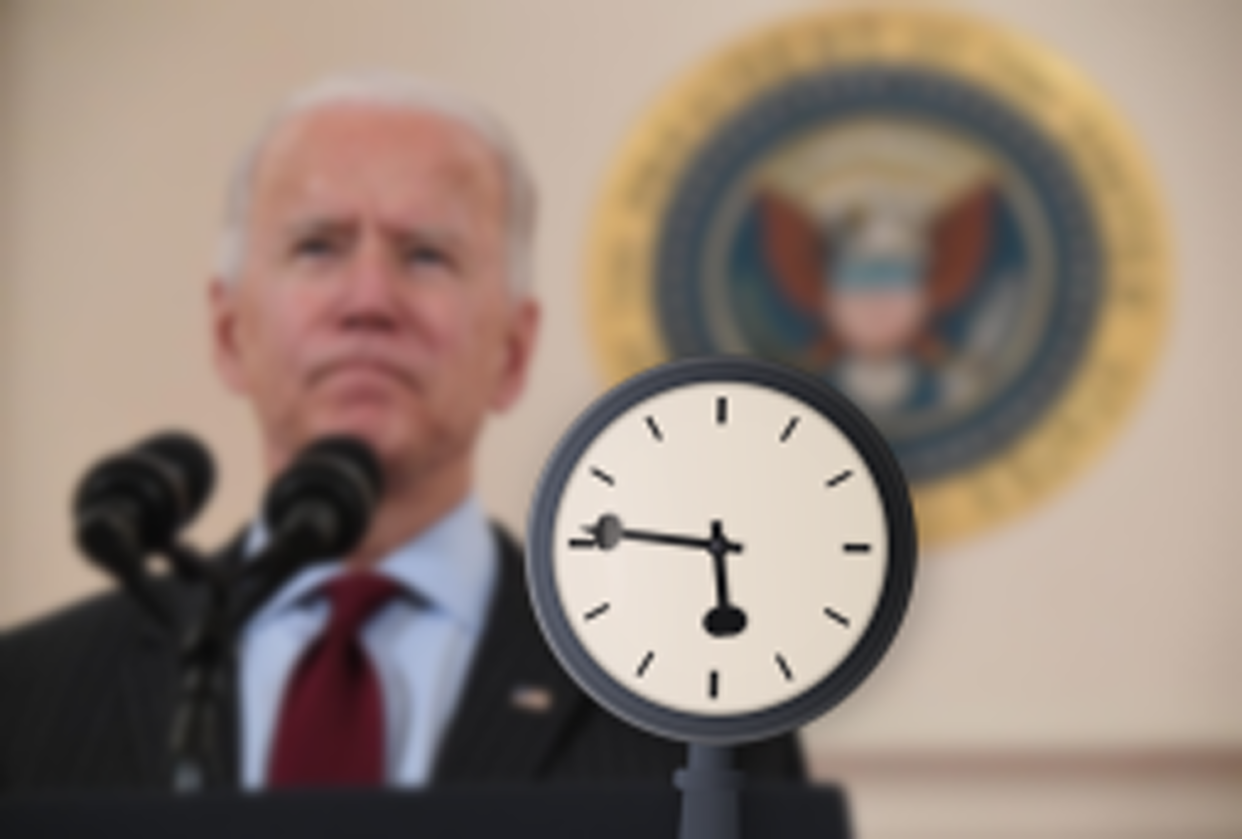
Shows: 5:46
